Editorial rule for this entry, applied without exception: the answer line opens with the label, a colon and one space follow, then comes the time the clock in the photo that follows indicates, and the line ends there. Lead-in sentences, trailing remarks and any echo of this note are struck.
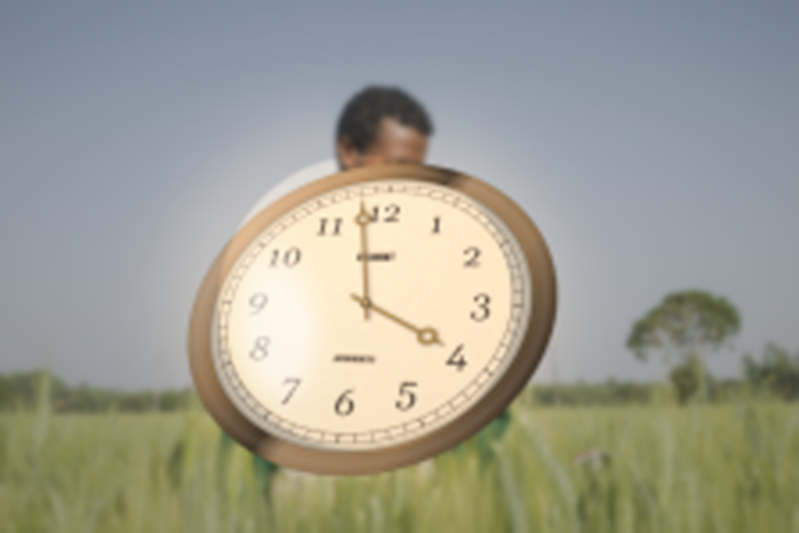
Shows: 3:58
